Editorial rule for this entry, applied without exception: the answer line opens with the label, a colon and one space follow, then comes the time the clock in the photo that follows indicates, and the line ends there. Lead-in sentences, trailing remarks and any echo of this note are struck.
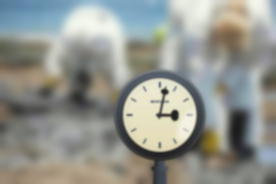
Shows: 3:02
